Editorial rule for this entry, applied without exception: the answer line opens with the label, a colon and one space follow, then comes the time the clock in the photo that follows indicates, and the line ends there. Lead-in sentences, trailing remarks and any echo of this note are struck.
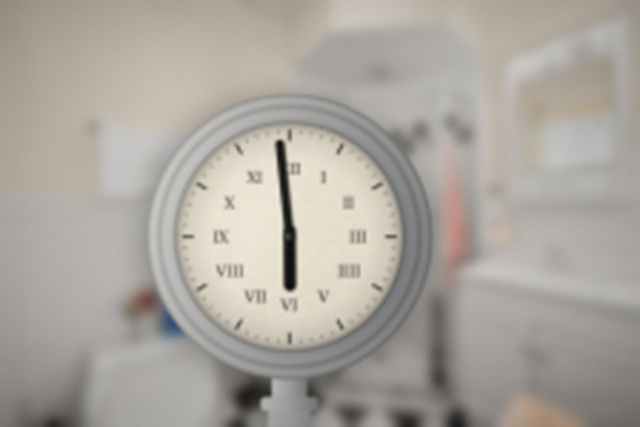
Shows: 5:59
